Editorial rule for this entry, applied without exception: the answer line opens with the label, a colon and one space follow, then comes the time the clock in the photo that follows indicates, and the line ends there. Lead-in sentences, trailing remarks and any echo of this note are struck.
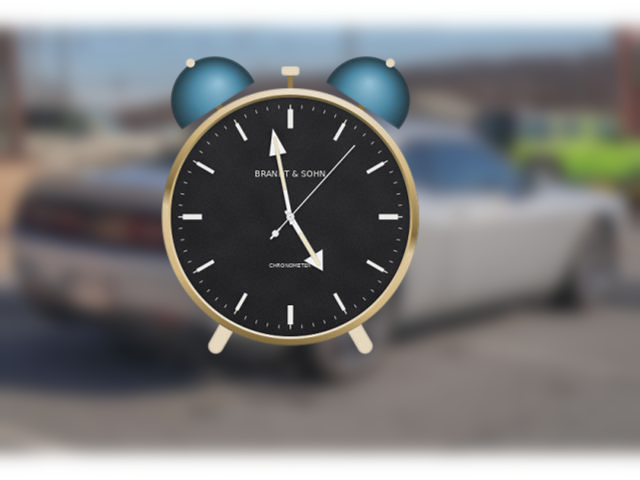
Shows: 4:58:07
